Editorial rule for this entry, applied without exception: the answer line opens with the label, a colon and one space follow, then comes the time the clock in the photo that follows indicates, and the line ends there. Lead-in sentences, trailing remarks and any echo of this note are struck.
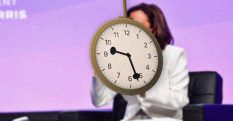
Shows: 9:27
